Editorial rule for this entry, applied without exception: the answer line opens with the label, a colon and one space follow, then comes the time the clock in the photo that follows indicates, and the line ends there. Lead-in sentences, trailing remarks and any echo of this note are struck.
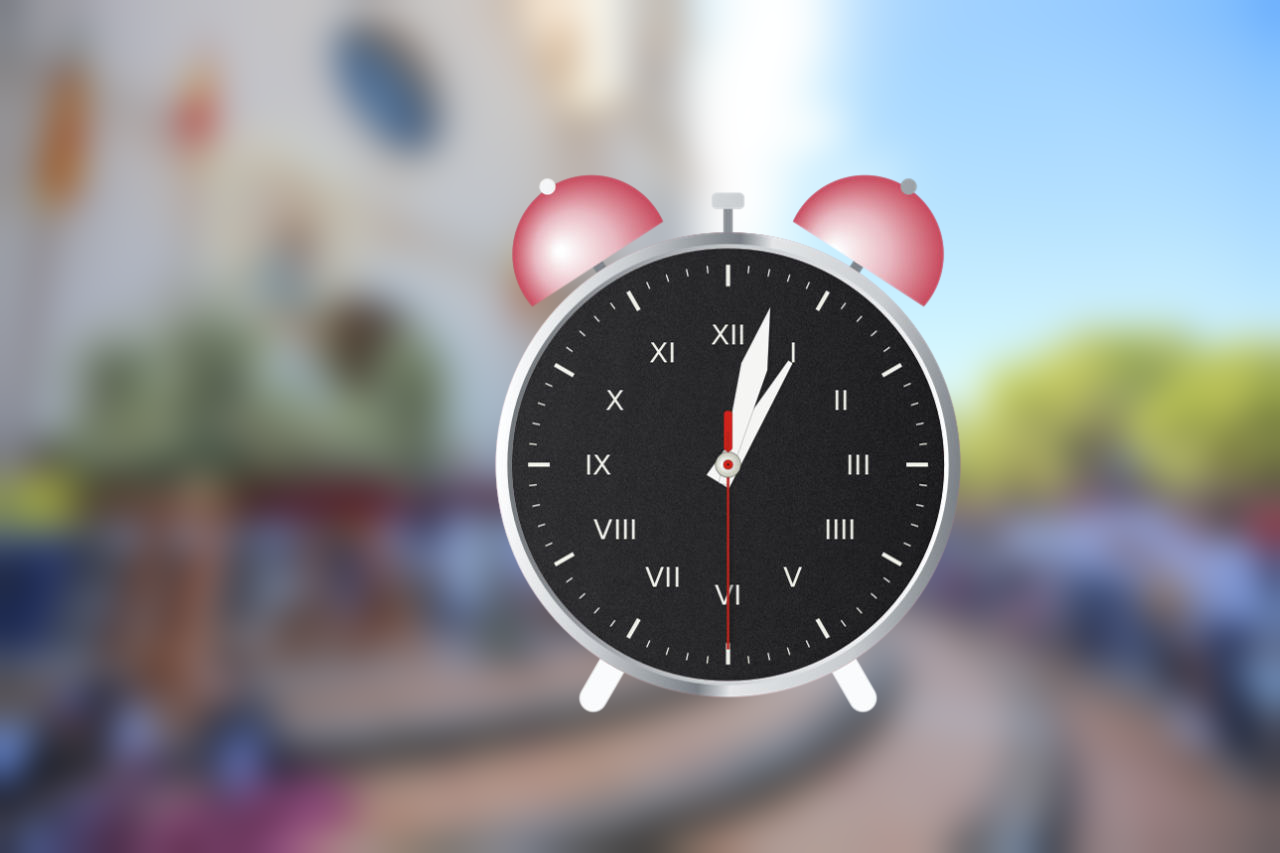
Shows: 1:02:30
